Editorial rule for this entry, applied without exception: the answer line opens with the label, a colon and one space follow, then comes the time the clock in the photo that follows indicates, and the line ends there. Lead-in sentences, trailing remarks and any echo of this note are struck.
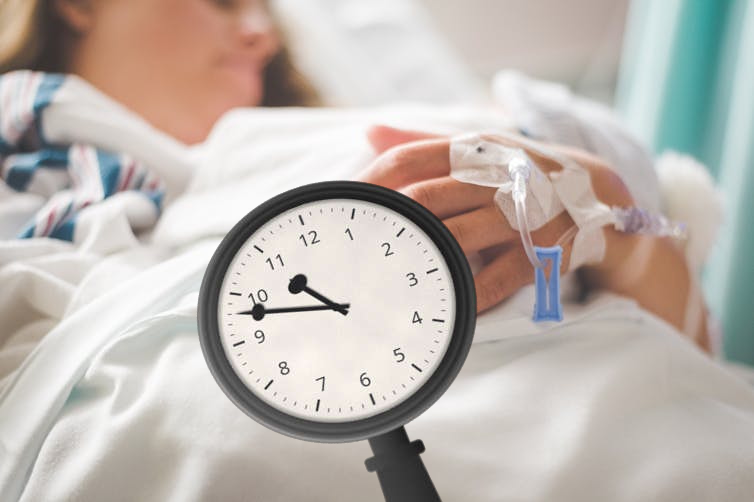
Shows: 10:48
